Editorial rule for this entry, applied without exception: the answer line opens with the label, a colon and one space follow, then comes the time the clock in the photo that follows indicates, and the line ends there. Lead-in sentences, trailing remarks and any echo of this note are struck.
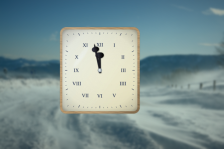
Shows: 11:58
